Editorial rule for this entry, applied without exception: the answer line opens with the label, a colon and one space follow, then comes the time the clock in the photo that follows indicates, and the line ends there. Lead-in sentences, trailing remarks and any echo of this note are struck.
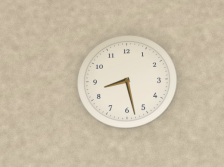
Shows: 8:28
